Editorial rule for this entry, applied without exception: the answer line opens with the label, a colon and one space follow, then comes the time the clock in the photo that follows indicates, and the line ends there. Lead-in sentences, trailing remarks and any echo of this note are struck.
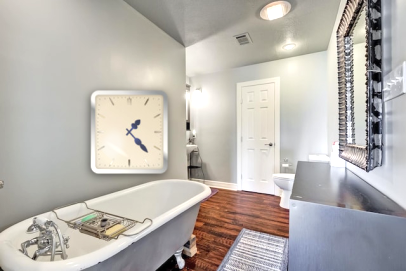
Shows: 1:23
